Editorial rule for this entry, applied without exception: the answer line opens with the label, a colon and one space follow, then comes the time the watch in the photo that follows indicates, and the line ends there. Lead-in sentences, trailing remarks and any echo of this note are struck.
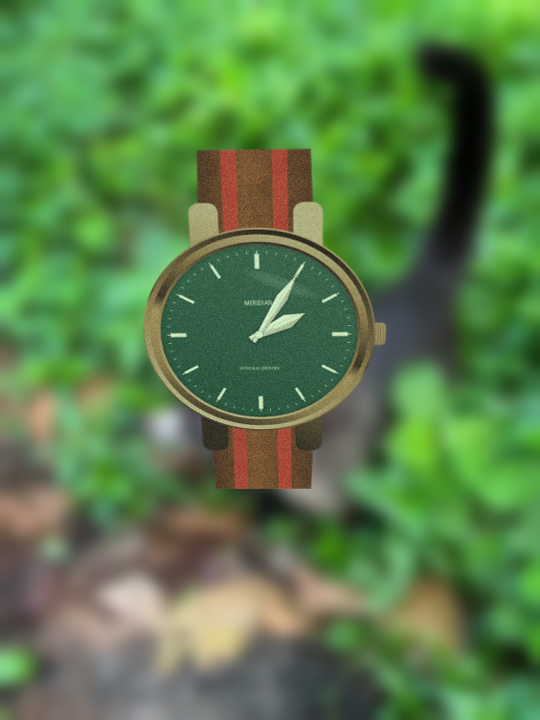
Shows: 2:05
